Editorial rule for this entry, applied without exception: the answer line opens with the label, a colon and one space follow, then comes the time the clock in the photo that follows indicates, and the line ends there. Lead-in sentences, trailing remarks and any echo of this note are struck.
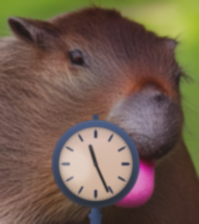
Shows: 11:26
